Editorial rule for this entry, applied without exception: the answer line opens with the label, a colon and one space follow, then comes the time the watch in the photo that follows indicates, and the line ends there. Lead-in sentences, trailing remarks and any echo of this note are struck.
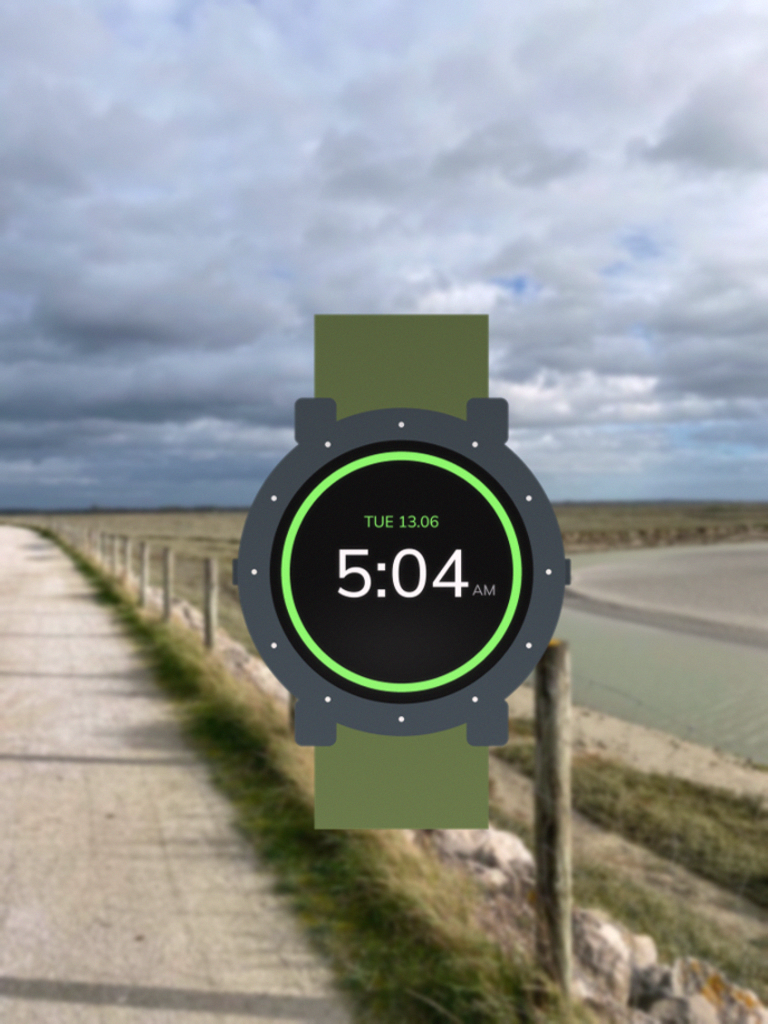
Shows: 5:04
